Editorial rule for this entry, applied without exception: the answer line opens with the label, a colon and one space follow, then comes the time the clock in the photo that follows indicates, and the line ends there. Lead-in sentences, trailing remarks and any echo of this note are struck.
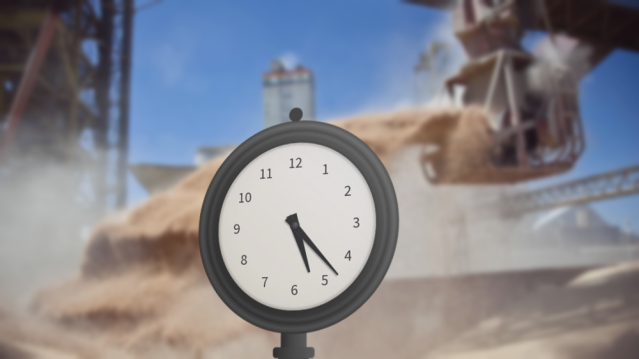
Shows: 5:23
